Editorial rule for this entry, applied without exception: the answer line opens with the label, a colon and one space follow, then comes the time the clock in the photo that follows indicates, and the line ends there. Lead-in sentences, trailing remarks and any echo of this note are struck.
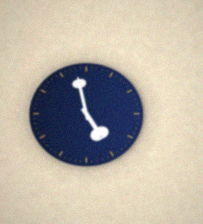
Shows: 4:58
